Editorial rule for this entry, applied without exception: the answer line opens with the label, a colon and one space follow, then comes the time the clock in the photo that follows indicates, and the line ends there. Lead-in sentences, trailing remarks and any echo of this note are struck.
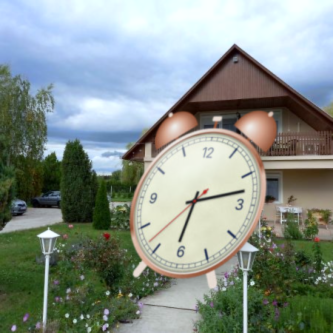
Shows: 6:12:37
